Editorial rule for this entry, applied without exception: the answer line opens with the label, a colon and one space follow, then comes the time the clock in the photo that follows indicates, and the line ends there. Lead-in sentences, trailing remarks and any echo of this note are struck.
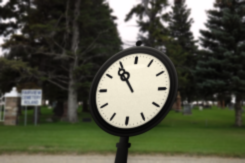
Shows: 10:54
